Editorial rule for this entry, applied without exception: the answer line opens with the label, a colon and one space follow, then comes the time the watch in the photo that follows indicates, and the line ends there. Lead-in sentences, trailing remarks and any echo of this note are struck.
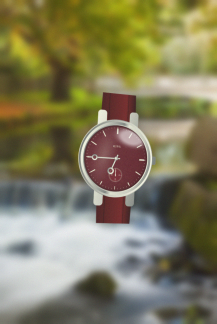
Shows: 6:45
